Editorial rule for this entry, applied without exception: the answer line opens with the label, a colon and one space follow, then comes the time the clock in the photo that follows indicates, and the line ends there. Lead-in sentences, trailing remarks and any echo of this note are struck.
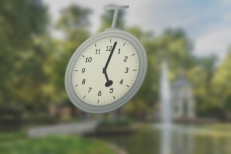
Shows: 5:02
